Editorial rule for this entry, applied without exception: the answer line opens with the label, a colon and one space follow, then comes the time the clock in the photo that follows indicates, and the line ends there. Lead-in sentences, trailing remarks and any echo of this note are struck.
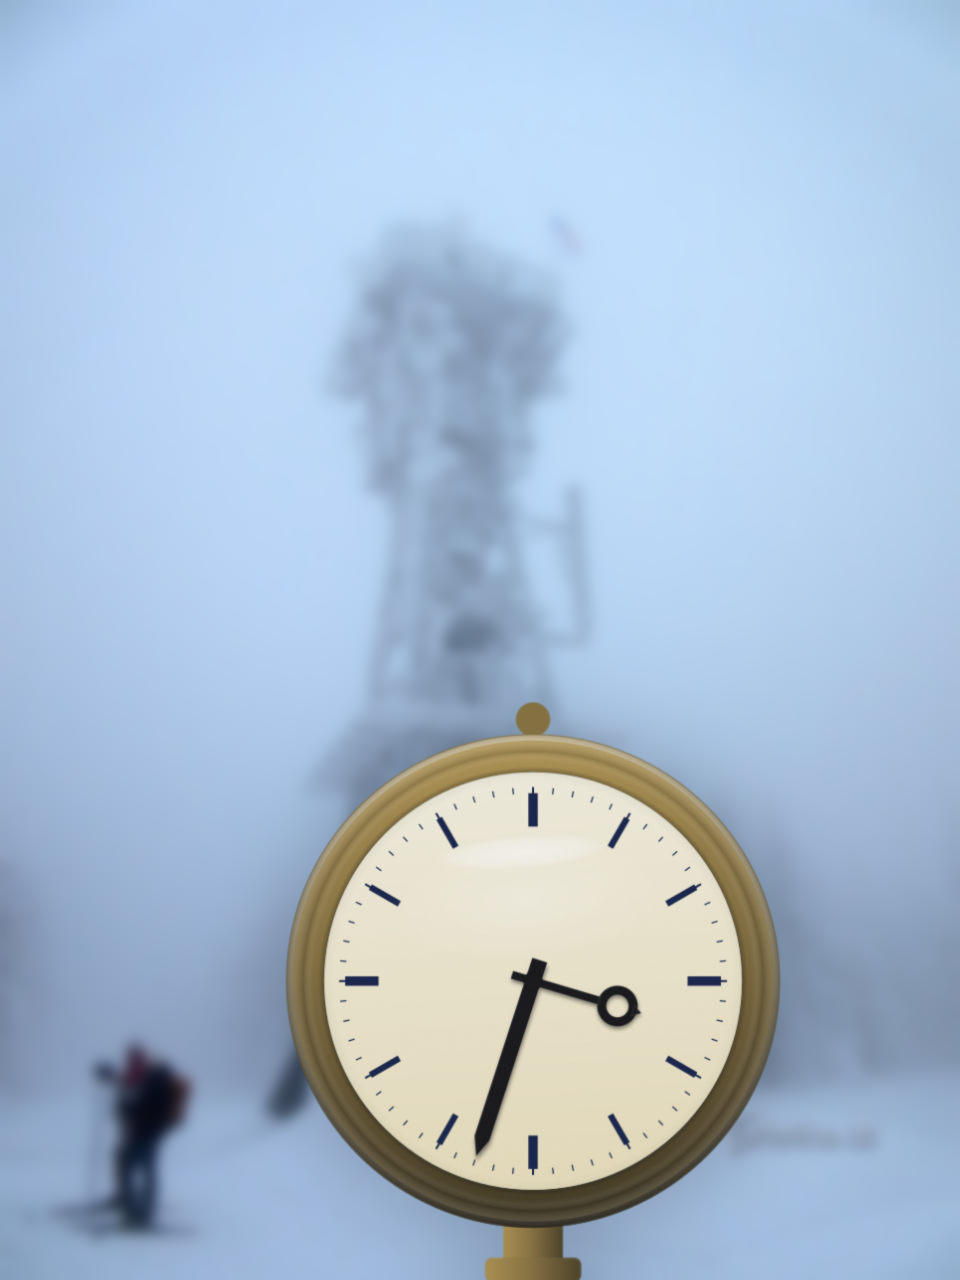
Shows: 3:33
